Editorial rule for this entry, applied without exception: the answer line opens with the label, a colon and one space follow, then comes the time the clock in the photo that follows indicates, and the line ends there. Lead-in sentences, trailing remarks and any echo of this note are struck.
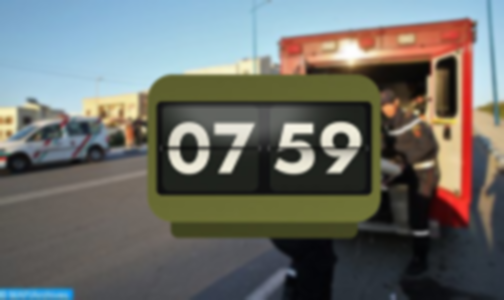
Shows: 7:59
